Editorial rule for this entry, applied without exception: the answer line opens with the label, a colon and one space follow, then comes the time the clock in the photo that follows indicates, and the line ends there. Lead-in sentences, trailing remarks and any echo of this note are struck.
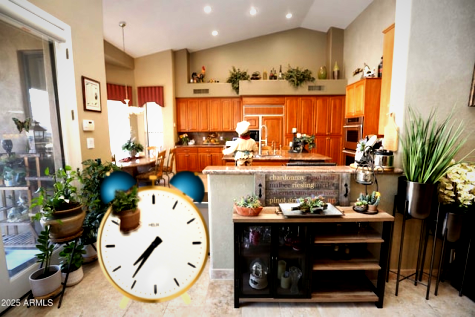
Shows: 7:36
